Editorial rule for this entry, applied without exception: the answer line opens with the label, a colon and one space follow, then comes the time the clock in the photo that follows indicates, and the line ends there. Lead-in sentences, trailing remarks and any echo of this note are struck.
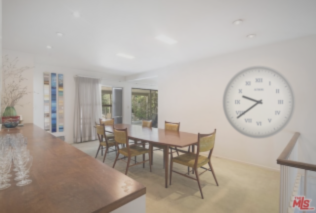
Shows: 9:39
